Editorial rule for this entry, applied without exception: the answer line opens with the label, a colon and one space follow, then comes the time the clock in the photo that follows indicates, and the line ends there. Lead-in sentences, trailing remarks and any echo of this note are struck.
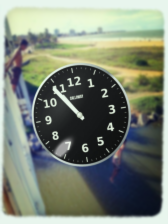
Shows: 10:54
